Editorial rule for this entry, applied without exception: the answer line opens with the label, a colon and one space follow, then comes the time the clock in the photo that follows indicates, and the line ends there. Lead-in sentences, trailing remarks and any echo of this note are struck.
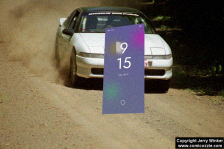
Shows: 9:15
